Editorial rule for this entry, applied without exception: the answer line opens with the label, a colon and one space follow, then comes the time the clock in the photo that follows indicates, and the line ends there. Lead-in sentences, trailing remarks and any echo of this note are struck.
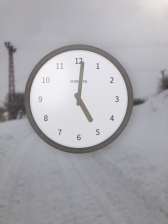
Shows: 5:01
